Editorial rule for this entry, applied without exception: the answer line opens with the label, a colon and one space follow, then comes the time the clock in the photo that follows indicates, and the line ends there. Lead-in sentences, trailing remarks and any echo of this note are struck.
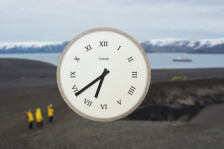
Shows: 6:39
